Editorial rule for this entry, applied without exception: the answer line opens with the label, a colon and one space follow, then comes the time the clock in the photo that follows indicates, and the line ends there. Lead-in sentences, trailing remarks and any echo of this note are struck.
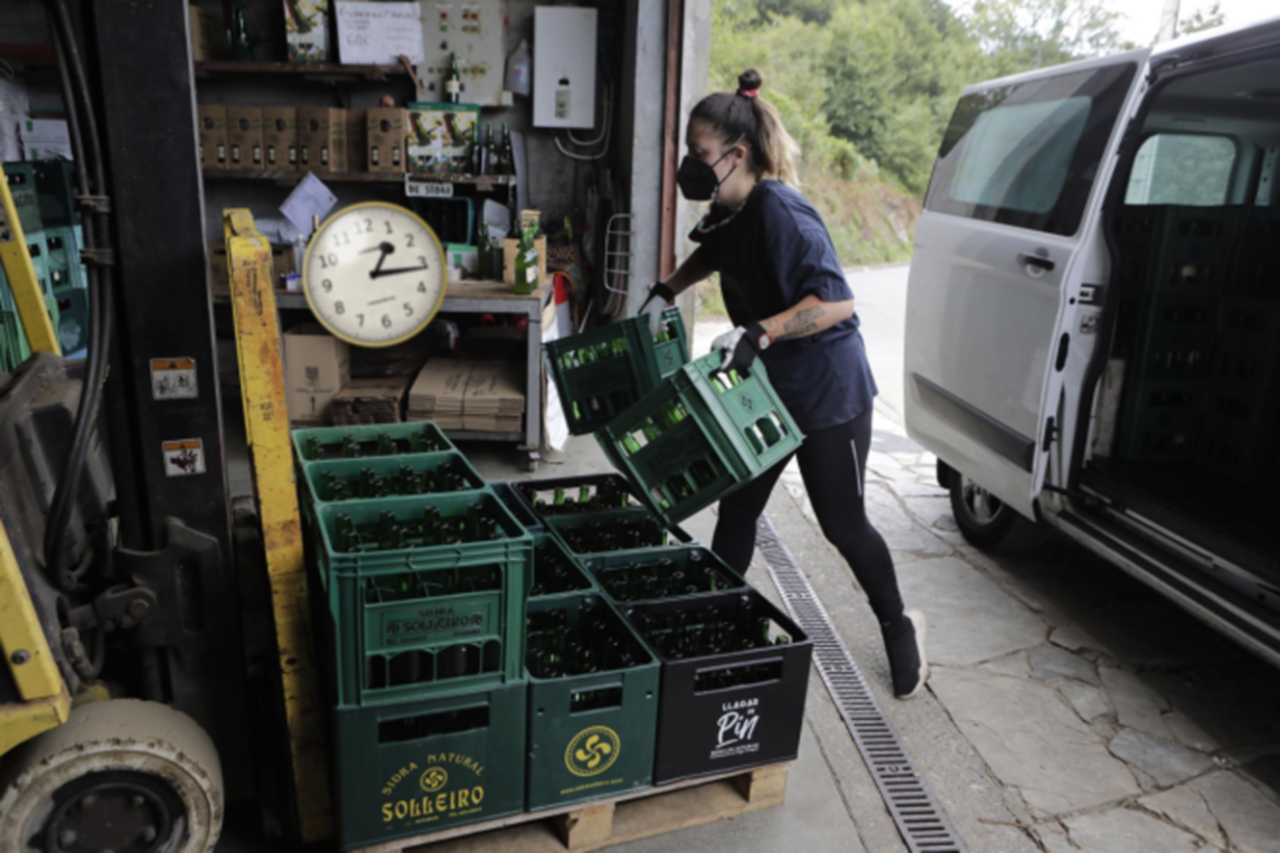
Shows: 1:16
